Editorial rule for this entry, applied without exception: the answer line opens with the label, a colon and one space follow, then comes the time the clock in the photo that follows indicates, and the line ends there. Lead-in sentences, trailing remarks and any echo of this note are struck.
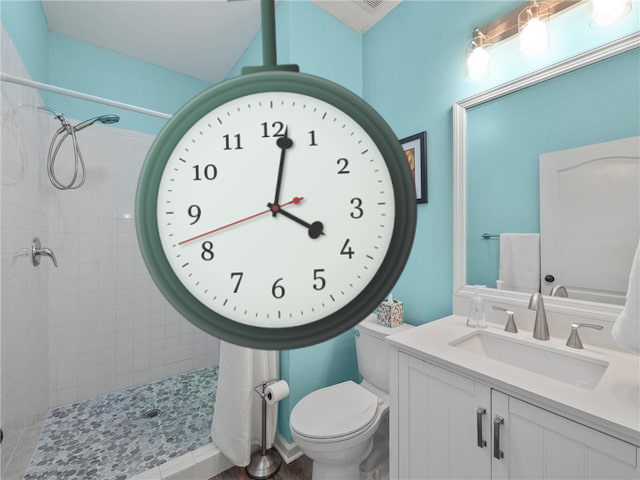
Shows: 4:01:42
